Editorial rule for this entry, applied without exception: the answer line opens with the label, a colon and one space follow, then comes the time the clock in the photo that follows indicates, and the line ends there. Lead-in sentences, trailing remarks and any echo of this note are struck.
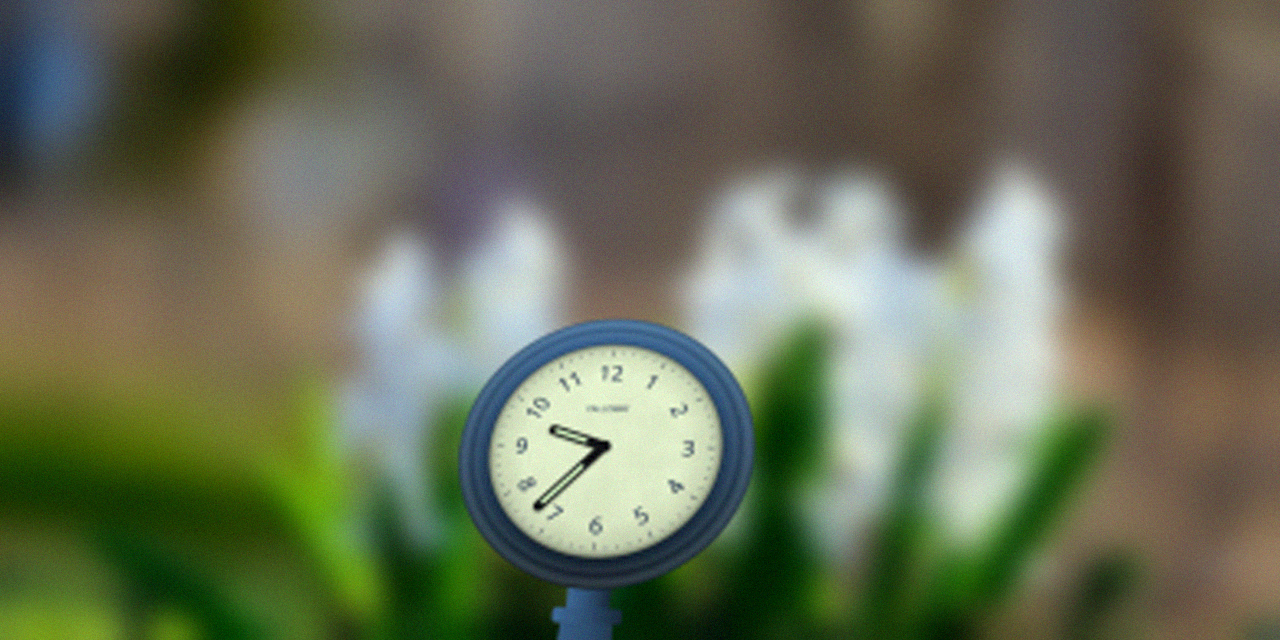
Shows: 9:37
